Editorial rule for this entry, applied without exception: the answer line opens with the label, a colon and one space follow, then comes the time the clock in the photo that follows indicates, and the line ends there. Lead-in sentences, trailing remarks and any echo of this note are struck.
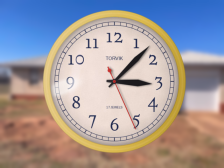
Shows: 3:07:26
